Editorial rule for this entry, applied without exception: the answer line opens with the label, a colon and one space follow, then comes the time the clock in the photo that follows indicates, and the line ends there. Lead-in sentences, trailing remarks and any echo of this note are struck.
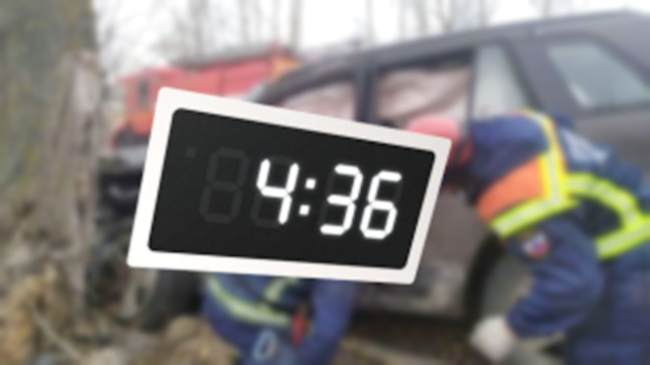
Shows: 4:36
